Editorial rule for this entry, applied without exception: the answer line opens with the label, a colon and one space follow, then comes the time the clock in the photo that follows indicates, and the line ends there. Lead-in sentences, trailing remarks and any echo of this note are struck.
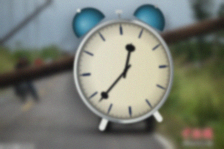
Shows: 12:38
